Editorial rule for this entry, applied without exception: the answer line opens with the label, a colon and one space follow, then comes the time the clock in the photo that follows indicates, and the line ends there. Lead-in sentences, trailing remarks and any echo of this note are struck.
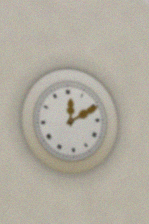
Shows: 12:11
